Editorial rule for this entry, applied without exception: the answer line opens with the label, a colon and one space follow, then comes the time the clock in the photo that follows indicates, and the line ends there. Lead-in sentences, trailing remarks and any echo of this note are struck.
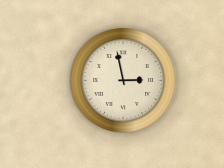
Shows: 2:58
